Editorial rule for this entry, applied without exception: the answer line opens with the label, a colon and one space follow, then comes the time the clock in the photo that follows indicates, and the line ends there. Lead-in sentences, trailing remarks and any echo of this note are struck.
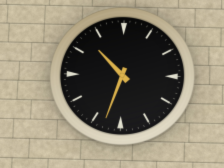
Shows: 10:33
